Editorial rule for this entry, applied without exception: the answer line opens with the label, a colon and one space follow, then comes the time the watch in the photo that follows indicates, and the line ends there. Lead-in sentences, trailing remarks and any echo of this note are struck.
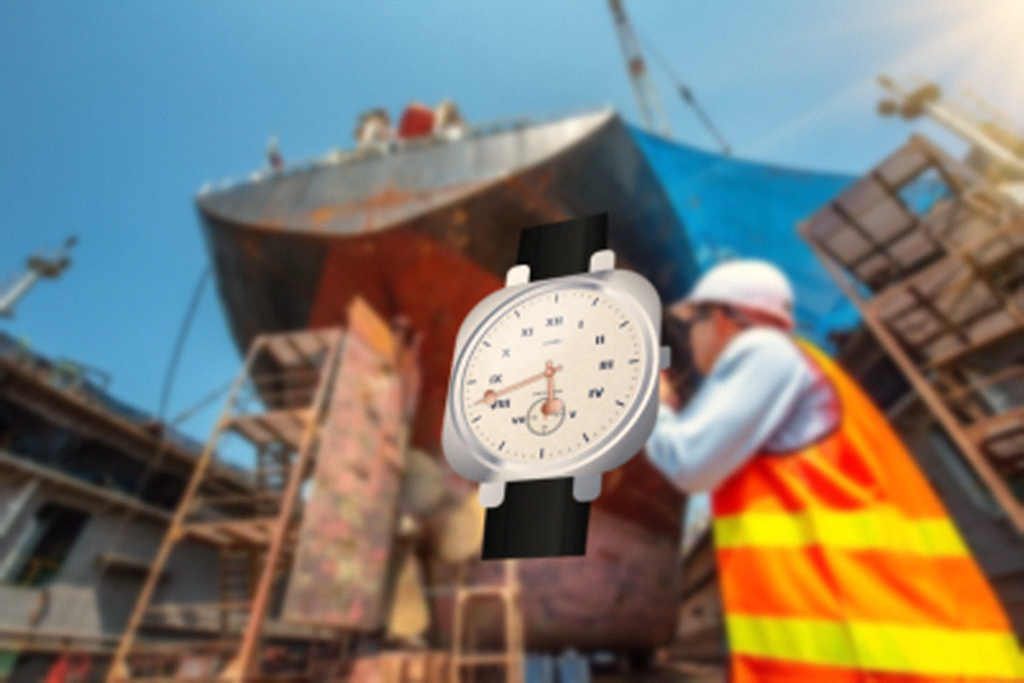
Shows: 5:42
